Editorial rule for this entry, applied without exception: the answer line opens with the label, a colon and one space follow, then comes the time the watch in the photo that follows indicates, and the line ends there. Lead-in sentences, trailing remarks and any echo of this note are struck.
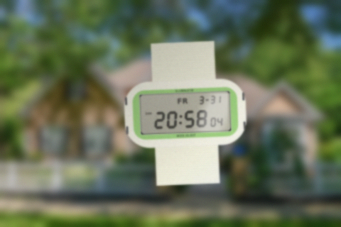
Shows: 20:58
